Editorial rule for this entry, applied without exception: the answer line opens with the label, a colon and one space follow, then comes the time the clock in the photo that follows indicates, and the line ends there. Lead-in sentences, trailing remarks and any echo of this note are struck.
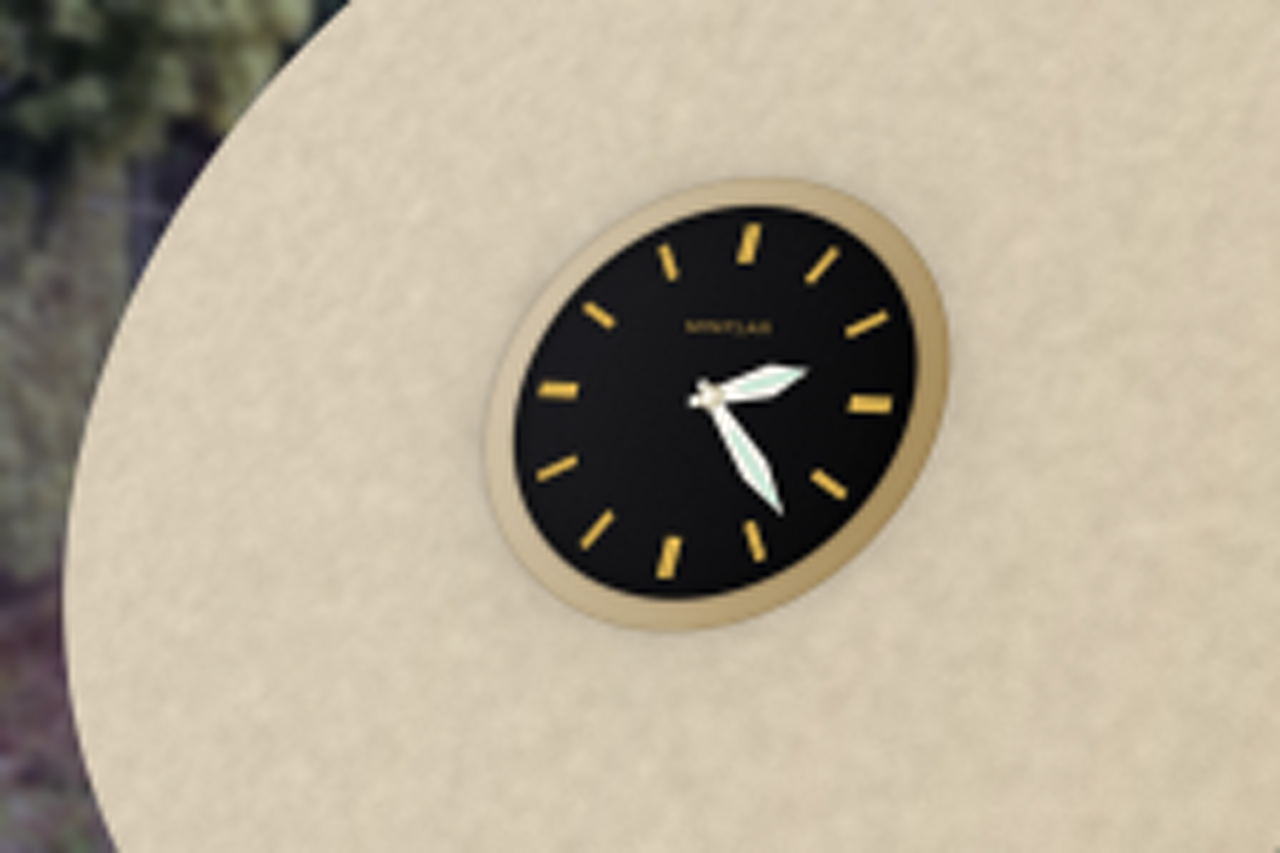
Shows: 2:23
